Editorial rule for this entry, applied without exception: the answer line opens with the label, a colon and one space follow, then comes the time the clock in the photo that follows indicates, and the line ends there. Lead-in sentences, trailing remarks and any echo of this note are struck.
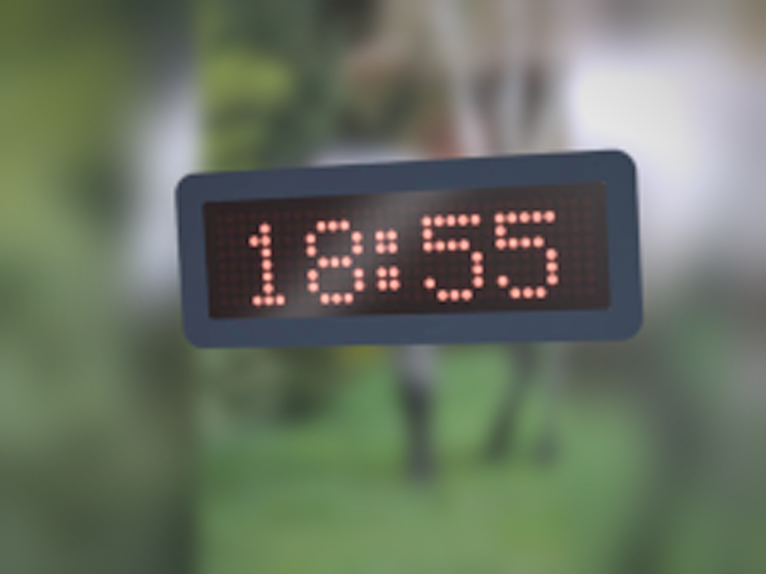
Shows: 18:55
